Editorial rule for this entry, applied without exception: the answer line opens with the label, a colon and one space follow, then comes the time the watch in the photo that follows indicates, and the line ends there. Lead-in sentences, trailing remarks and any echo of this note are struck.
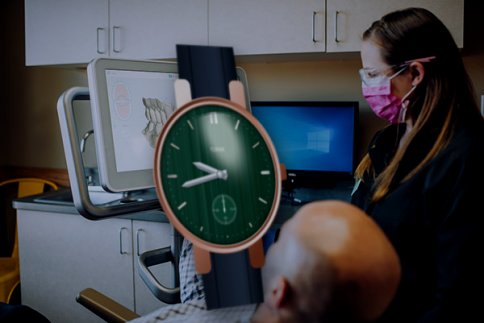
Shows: 9:43
